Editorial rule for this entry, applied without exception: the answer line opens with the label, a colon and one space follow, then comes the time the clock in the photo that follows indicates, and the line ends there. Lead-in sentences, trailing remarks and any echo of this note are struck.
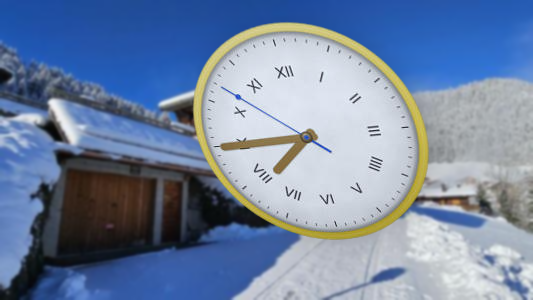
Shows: 7:44:52
